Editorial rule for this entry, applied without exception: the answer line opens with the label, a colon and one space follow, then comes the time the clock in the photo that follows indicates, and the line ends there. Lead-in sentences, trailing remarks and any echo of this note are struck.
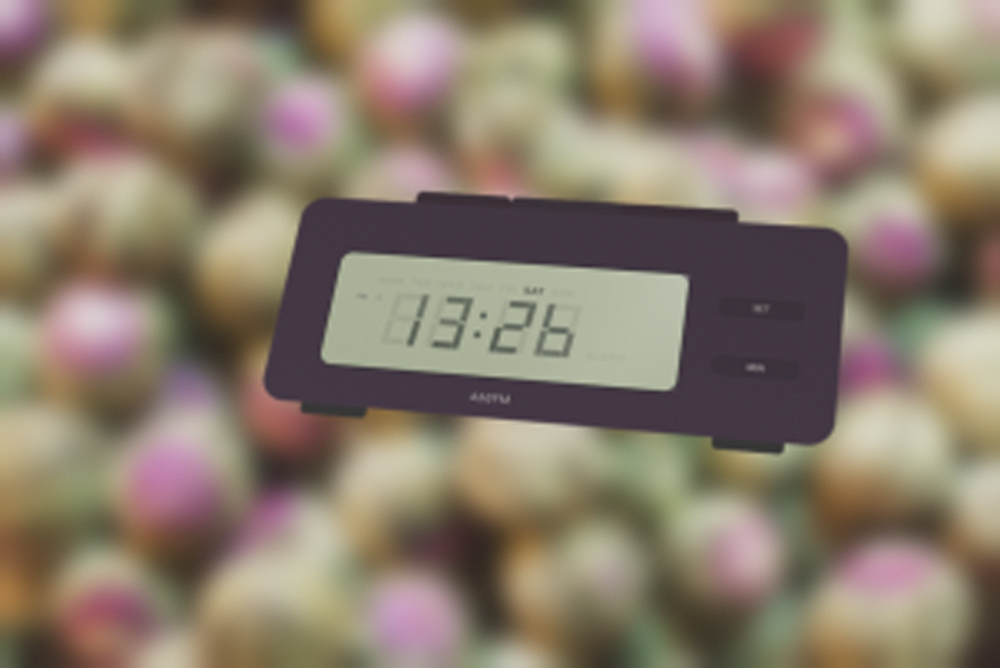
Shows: 13:26
